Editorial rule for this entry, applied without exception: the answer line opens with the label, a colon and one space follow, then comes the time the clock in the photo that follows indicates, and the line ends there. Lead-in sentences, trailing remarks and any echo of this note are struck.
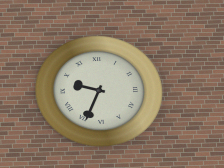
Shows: 9:34
